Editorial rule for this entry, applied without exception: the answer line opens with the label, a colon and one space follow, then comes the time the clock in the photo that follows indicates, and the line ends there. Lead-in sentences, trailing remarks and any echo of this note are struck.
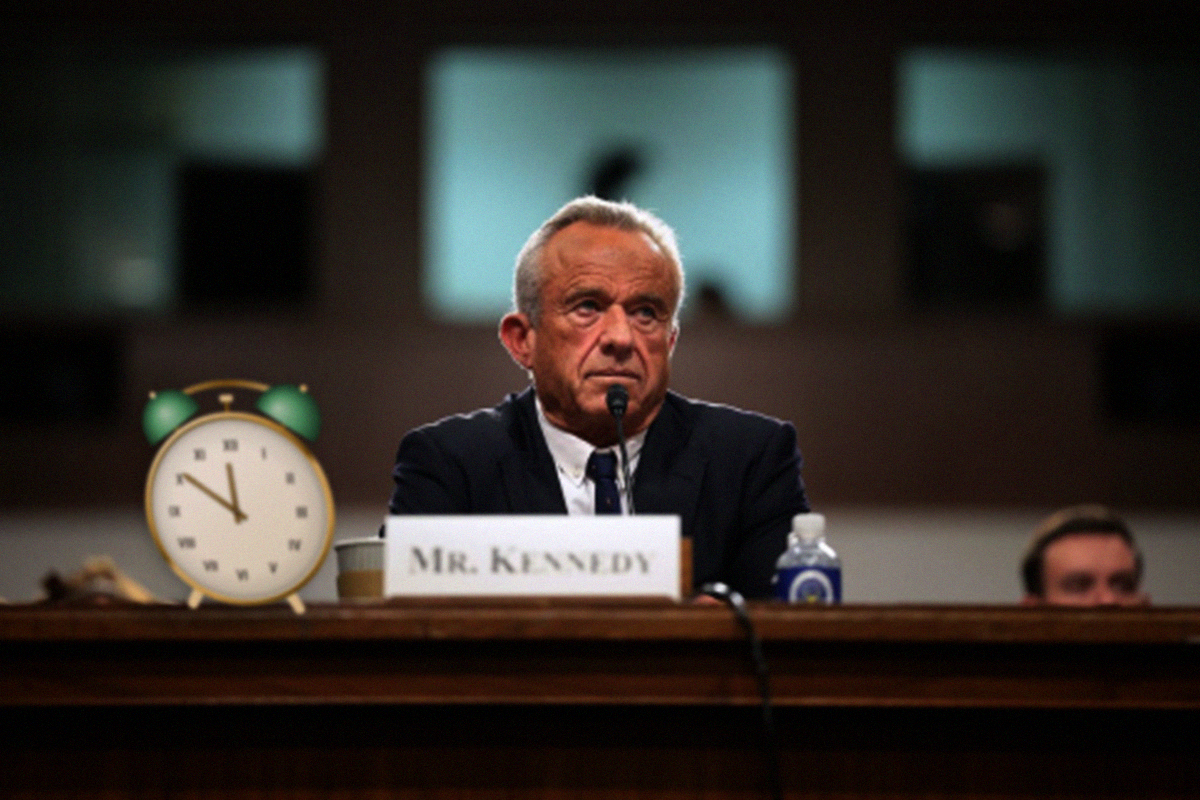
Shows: 11:51
